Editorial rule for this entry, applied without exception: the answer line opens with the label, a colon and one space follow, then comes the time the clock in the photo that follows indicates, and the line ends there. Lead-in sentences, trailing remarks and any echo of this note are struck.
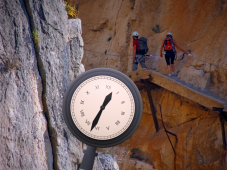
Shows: 12:32
